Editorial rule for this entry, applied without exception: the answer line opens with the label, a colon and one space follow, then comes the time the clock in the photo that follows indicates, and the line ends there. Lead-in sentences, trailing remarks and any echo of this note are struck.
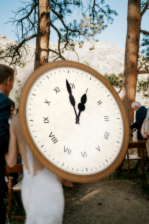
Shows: 12:59
